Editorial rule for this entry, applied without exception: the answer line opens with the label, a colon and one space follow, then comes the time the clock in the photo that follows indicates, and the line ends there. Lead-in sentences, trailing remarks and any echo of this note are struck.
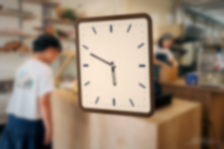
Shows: 5:49
